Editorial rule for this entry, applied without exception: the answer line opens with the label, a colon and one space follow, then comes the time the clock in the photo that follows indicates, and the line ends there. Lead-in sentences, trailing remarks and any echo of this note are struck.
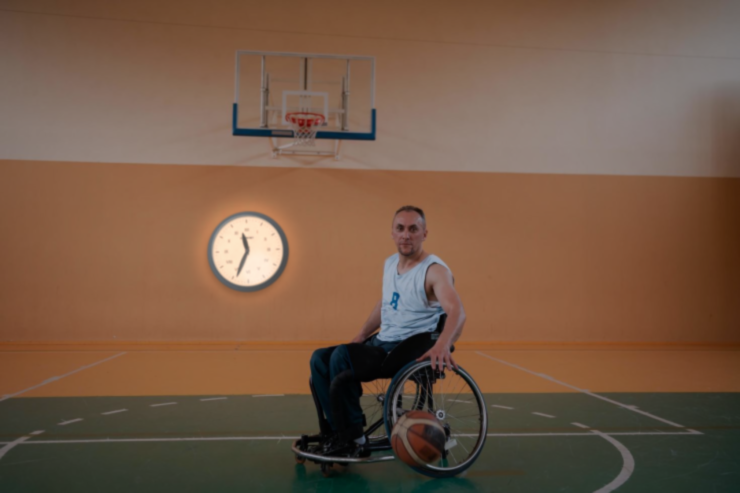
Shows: 11:34
